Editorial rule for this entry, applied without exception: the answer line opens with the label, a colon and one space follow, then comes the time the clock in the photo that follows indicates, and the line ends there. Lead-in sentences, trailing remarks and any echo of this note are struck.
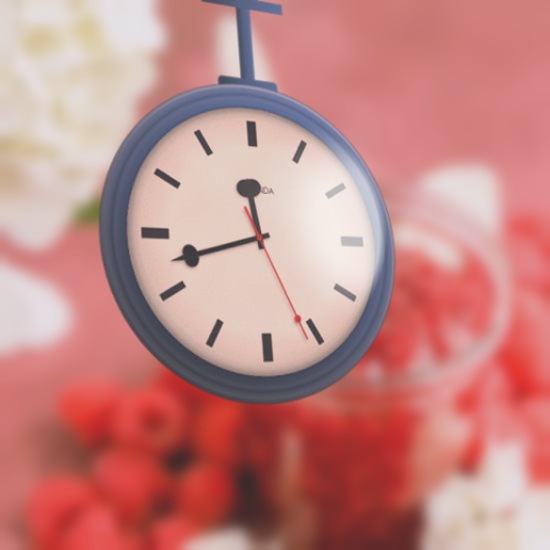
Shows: 11:42:26
